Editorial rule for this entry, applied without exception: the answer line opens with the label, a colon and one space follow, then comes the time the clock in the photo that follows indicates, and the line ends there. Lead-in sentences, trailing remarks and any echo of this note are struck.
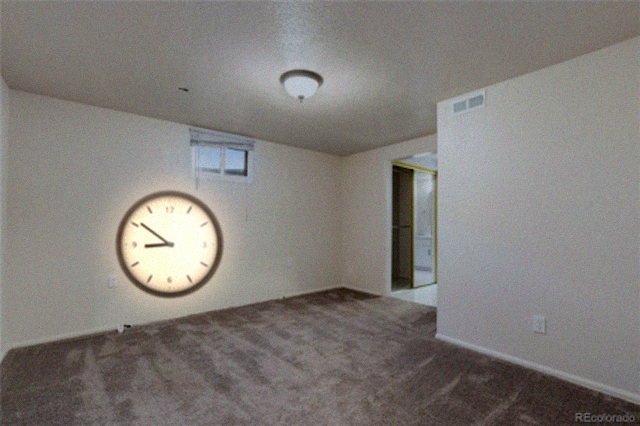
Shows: 8:51
